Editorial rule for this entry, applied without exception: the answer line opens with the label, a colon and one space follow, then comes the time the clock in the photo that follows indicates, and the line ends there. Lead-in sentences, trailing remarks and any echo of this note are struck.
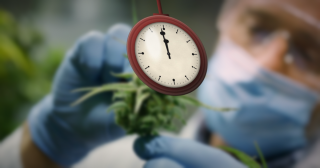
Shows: 11:59
